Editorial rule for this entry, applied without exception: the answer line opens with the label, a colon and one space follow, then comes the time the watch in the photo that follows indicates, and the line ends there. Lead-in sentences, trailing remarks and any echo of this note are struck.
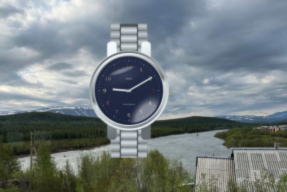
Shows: 9:10
